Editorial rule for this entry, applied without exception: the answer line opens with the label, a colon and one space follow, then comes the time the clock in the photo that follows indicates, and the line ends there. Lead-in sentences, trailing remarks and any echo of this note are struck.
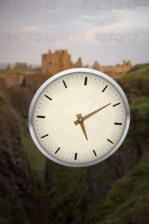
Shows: 5:09
